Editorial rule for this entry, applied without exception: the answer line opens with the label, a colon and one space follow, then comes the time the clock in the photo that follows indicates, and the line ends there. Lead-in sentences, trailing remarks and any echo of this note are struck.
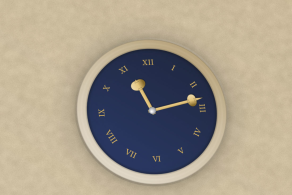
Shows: 11:13
